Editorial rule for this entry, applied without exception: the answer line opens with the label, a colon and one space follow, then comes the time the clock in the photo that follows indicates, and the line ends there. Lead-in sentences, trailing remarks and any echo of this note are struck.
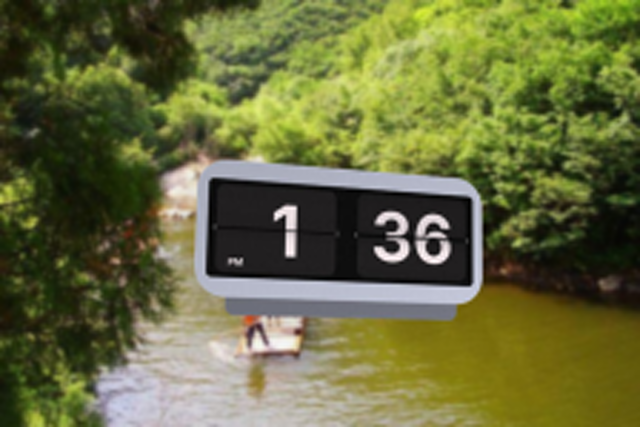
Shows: 1:36
